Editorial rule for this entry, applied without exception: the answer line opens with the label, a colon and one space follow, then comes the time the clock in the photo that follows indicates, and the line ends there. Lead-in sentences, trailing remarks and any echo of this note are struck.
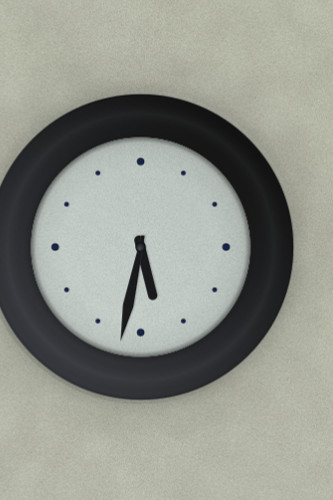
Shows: 5:32
